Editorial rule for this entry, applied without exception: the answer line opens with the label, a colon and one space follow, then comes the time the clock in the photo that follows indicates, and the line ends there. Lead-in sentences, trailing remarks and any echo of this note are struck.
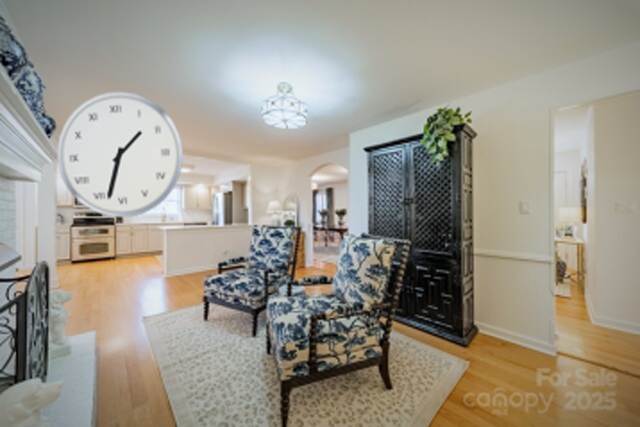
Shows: 1:33
